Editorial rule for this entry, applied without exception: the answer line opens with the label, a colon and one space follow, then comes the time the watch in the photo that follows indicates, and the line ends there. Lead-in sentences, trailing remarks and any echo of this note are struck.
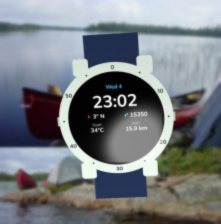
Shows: 23:02
